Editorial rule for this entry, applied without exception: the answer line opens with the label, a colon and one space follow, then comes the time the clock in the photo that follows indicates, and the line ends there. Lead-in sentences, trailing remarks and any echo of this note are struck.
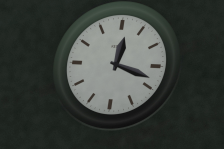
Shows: 12:18
